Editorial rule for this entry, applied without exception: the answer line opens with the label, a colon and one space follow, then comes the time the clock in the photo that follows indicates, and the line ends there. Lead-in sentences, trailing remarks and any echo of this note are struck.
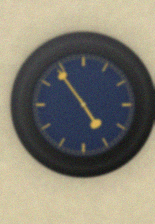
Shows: 4:54
